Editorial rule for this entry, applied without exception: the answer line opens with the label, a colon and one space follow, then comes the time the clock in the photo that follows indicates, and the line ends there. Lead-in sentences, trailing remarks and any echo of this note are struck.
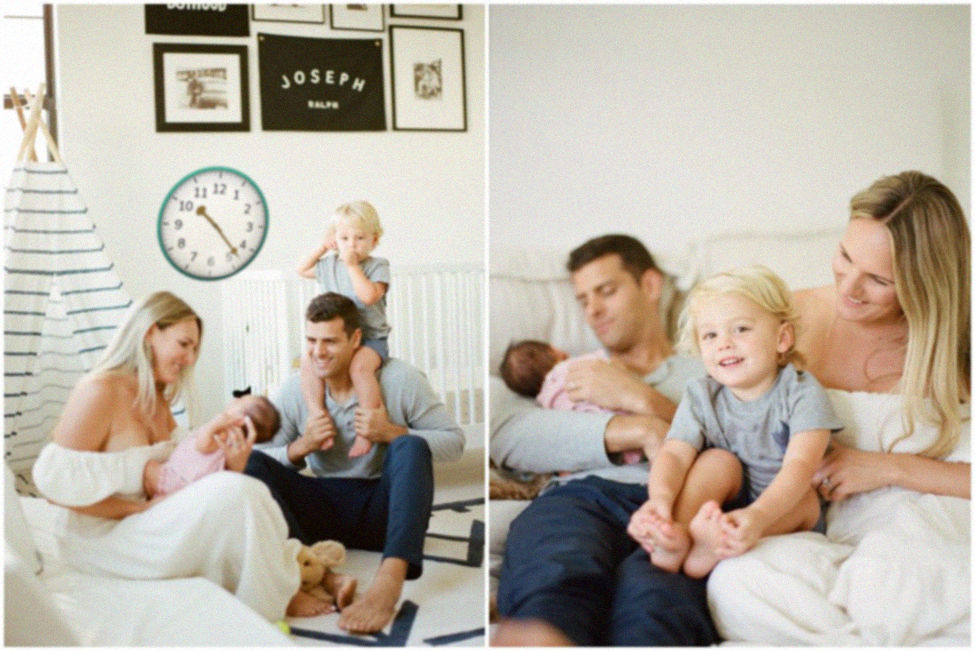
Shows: 10:23
